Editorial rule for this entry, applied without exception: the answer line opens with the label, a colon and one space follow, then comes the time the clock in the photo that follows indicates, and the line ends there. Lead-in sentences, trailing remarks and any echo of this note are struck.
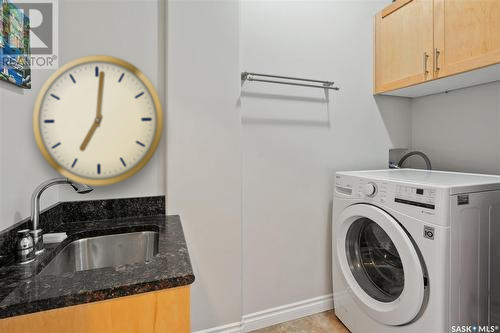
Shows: 7:01
